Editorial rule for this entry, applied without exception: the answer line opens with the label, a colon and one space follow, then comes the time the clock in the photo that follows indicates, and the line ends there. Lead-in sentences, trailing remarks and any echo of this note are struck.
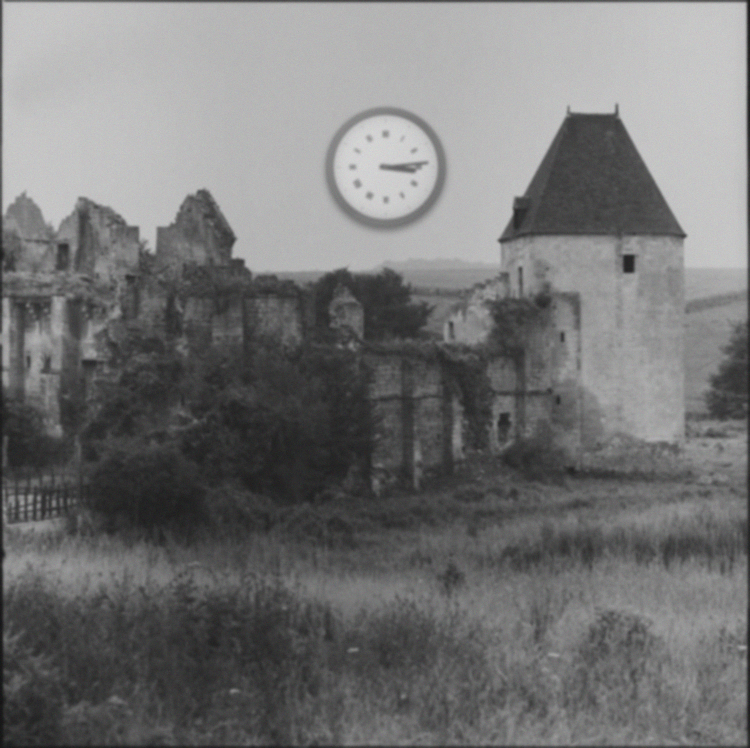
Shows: 3:14
